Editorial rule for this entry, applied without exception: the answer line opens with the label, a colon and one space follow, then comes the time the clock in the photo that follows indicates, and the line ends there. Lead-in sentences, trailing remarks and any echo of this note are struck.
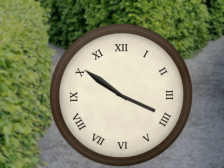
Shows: 3:51
